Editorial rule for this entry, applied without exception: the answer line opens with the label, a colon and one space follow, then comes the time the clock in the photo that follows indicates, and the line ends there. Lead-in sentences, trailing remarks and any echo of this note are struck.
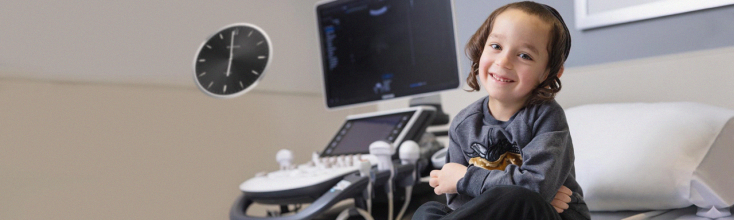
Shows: 5:59
